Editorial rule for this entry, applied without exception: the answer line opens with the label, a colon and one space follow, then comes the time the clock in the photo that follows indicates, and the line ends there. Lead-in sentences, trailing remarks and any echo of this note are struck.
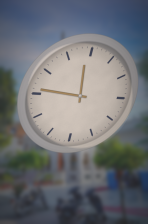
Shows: 11:46
